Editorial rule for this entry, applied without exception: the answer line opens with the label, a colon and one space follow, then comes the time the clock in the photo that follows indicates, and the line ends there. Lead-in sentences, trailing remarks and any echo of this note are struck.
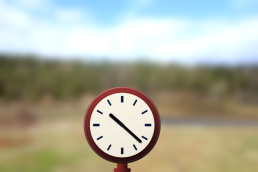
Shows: 10:22
